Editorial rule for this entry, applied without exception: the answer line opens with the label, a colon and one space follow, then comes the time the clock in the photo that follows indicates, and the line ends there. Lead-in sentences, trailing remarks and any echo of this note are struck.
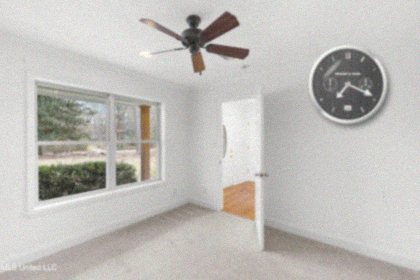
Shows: 7:19
